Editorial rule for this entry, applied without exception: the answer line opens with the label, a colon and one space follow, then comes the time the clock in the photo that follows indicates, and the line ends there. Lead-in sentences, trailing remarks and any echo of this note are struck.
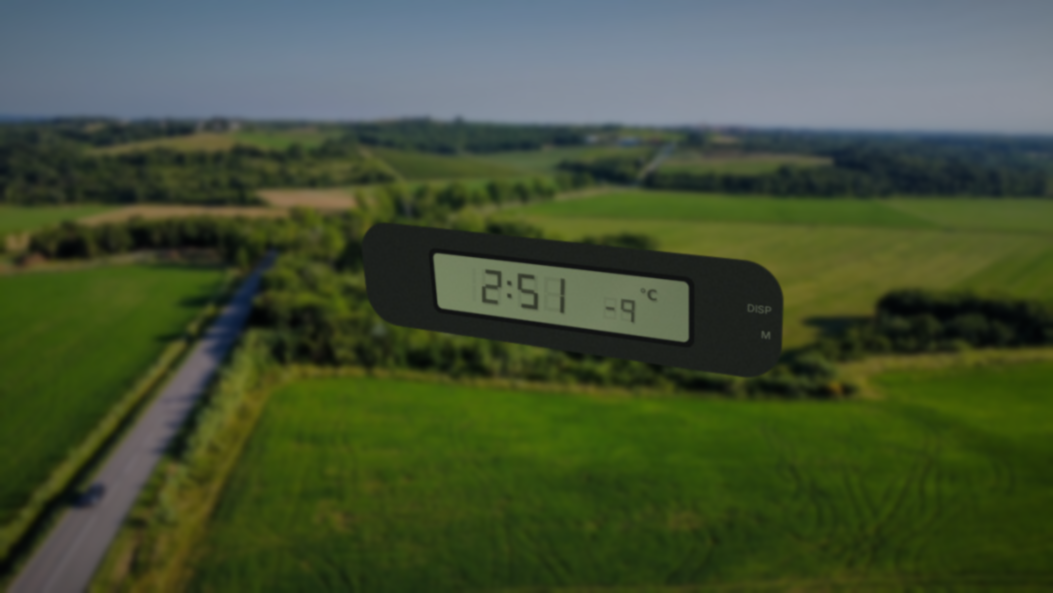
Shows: 2:51
